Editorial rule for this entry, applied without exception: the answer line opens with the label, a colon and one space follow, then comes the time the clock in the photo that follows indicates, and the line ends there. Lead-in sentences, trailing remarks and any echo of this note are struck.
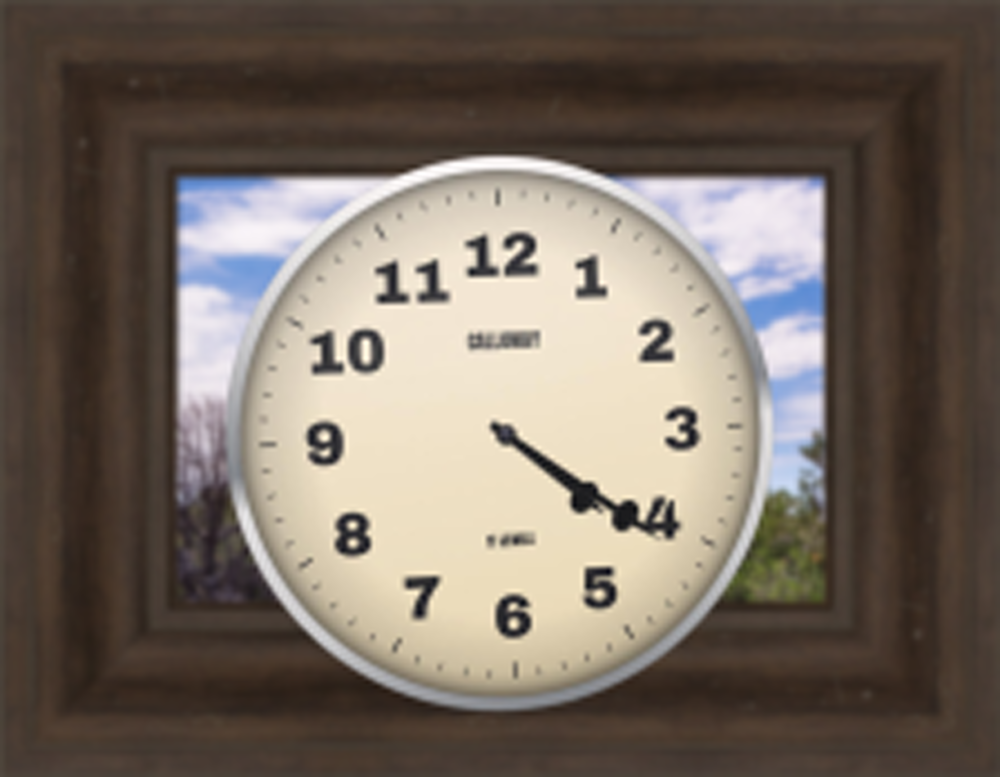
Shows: 4:21
